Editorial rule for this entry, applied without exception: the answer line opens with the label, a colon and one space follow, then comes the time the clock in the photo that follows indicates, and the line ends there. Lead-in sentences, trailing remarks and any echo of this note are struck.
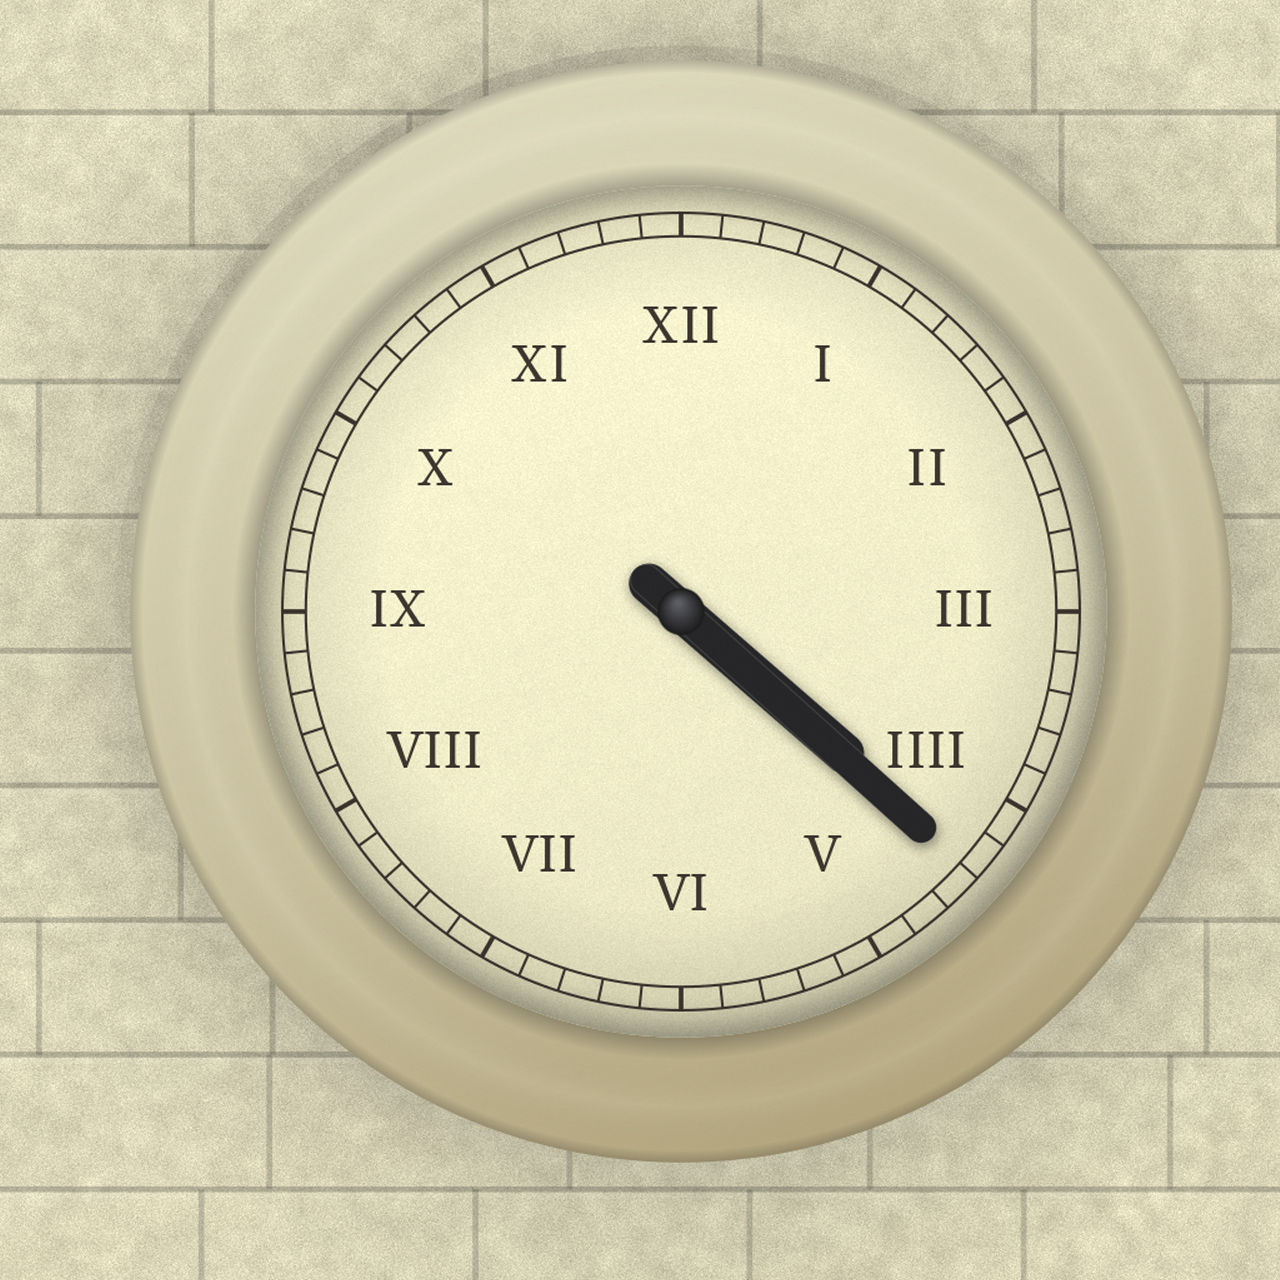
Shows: 4:22
